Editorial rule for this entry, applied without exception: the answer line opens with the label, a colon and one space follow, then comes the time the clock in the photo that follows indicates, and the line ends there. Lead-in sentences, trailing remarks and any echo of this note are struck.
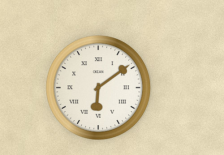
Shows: 6:09
